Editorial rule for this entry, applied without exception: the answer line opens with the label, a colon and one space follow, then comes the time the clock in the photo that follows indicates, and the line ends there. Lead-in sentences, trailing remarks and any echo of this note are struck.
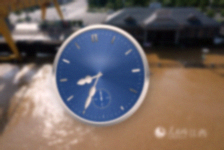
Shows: 8:35
